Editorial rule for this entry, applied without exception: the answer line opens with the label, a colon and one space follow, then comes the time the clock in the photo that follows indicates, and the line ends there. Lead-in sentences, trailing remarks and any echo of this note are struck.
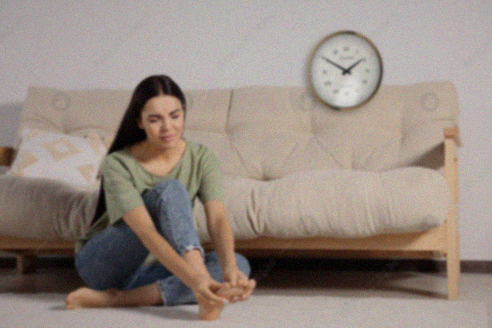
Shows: 1:50
